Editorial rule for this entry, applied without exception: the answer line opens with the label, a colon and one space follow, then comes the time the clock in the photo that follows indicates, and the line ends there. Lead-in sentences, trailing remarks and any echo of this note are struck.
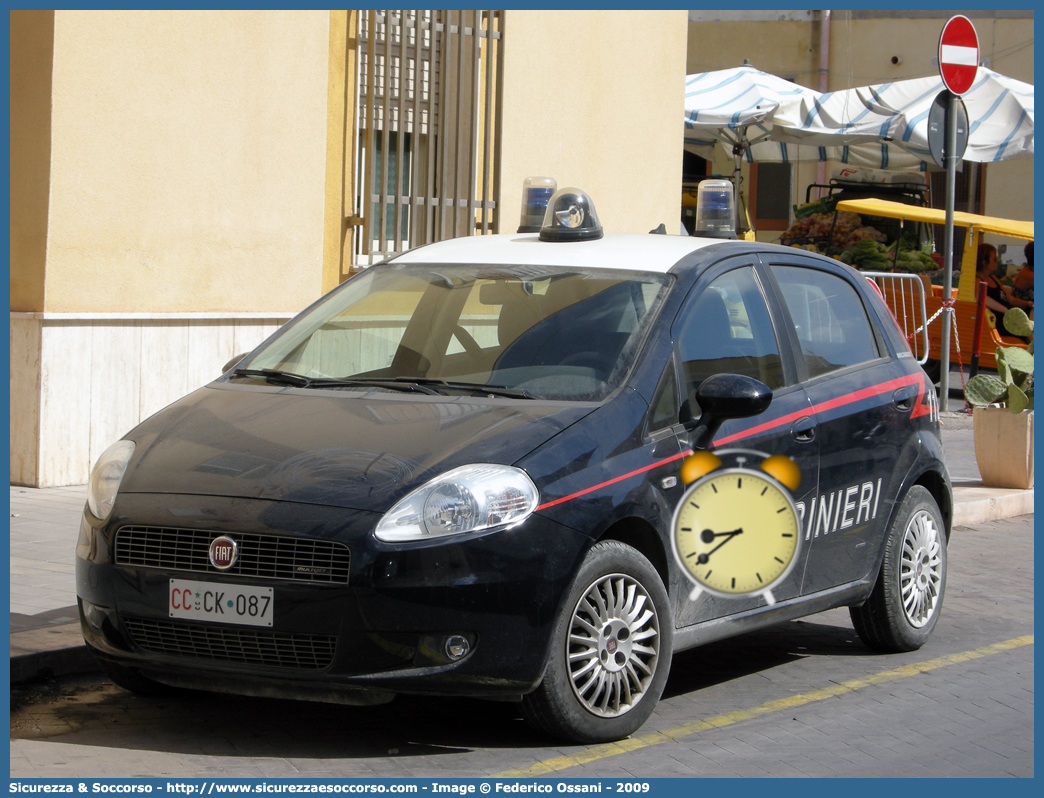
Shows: 8:38
